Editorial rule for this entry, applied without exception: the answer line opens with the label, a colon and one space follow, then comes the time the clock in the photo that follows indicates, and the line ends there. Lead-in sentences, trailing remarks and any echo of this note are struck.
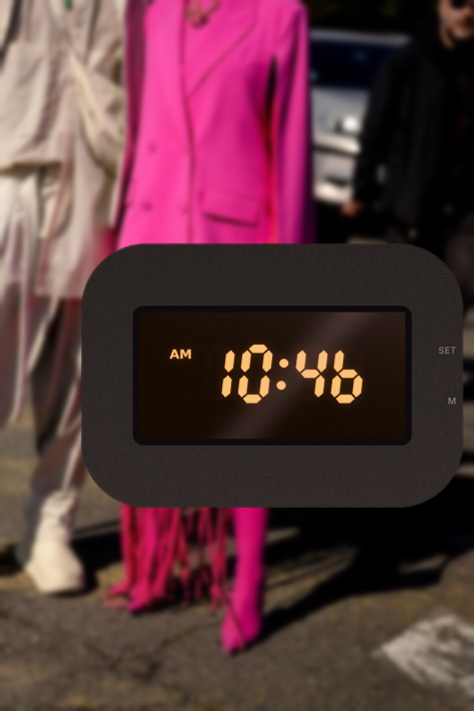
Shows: 10:46
